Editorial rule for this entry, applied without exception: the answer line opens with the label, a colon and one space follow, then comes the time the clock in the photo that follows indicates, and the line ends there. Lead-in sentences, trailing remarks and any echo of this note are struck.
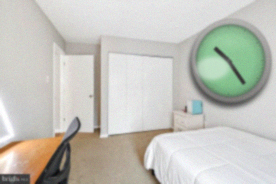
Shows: 10:24
